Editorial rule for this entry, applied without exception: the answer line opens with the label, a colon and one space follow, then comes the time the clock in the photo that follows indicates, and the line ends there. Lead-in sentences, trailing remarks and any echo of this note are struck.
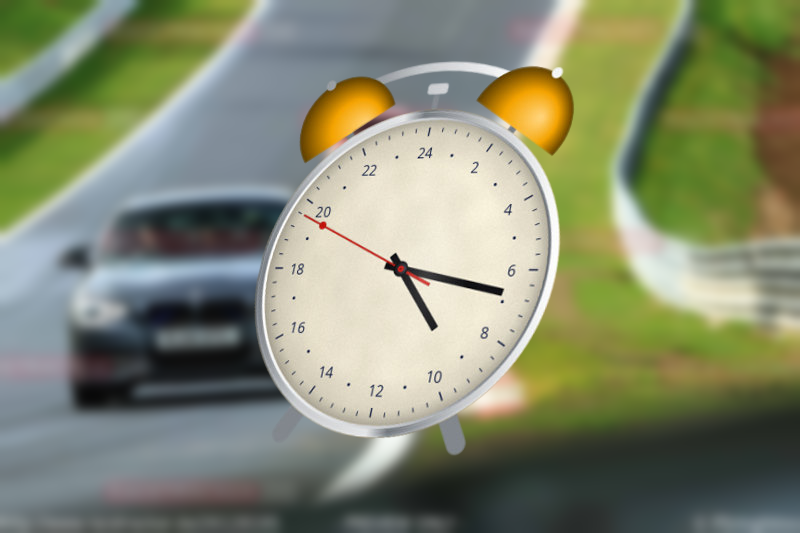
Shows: 9:16:49
